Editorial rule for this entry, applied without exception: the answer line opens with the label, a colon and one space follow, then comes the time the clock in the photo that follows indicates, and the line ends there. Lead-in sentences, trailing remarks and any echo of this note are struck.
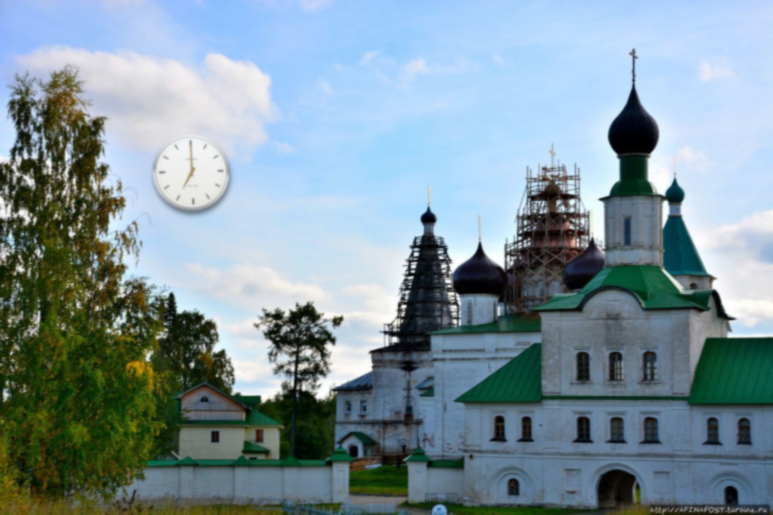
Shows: 7:00
